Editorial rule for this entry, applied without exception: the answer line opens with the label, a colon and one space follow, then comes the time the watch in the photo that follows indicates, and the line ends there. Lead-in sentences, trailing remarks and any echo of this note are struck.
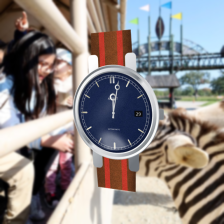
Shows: 12:02
